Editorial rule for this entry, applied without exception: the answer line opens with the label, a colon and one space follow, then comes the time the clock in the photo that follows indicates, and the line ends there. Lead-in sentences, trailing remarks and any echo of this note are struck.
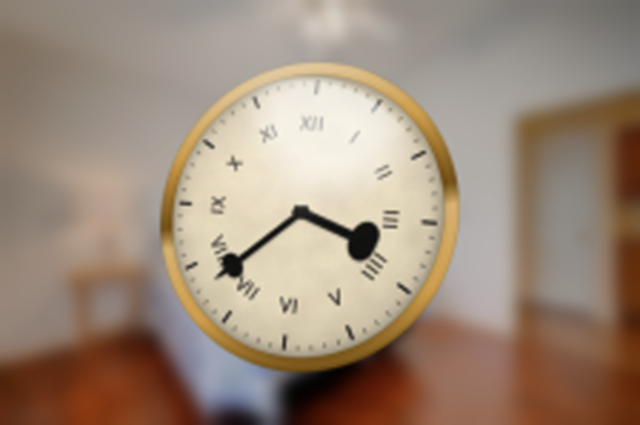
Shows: 3:38
